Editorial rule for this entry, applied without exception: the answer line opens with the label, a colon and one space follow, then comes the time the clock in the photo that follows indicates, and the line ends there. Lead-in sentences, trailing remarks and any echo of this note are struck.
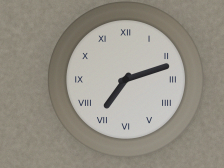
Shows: 7:12
